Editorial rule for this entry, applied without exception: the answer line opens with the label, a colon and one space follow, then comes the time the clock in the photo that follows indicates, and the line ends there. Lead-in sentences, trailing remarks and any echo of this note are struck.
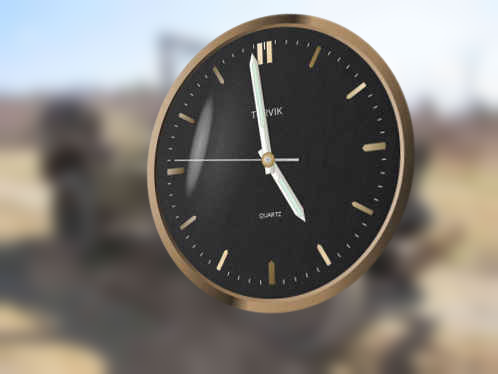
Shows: 4:58:46
